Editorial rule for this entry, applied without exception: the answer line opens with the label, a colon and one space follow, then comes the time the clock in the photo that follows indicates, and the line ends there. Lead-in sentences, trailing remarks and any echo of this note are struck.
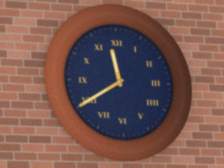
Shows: 11:40
